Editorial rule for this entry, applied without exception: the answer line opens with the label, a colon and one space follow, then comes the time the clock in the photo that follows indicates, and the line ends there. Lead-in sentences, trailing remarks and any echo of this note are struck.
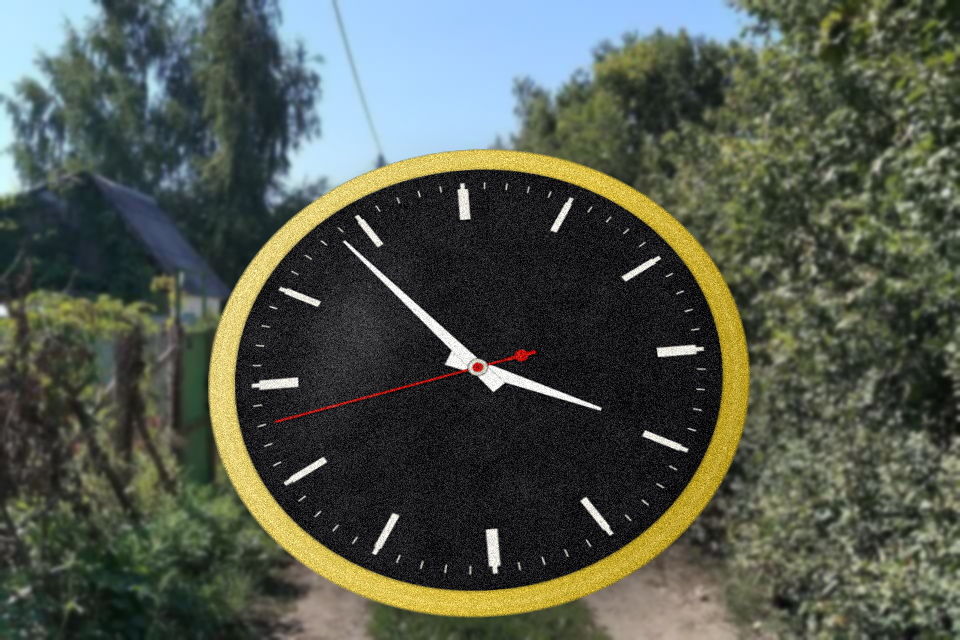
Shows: 3:53:43
